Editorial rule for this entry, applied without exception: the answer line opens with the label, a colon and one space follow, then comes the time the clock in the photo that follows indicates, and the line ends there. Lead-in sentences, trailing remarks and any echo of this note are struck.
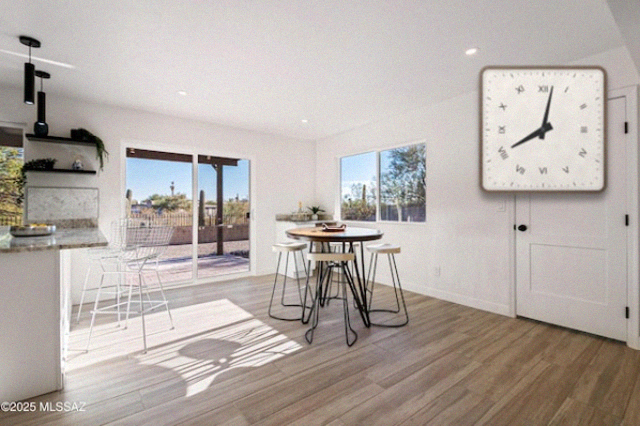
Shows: 8:02
